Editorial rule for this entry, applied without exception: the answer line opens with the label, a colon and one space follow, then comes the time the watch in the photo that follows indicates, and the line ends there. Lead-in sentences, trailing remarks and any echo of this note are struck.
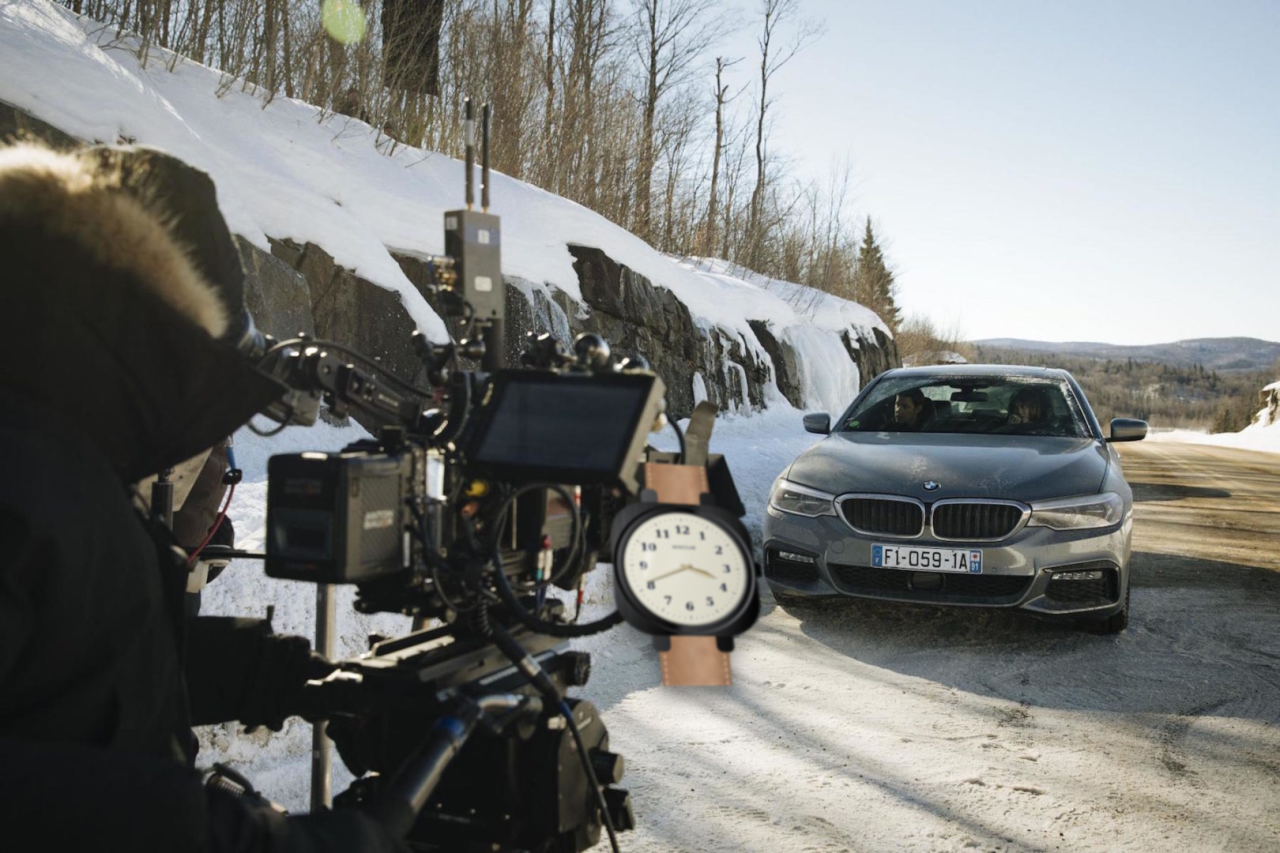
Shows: 3:41
